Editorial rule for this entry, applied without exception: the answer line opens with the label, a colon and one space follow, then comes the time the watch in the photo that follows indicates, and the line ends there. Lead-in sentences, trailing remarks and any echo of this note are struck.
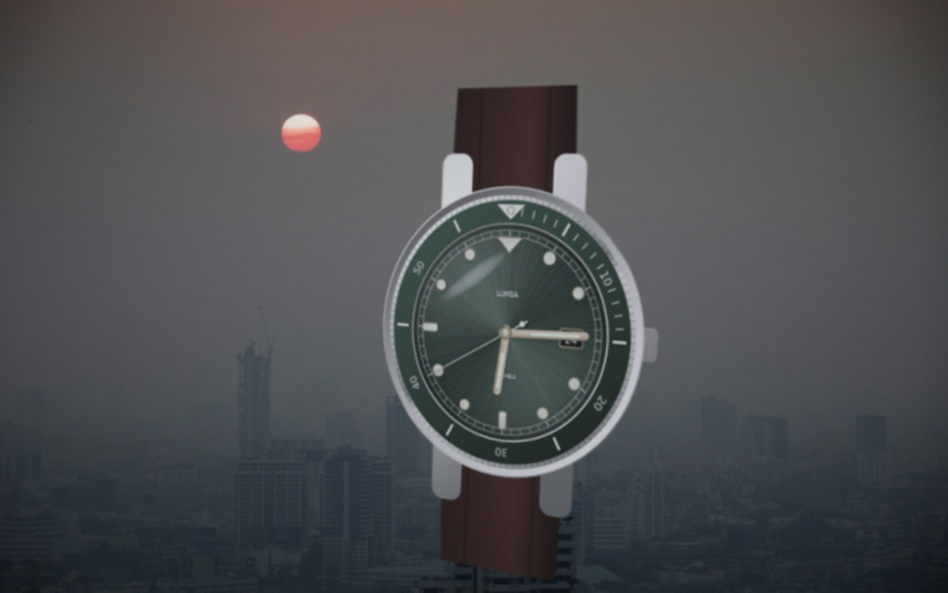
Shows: 6:14:40
